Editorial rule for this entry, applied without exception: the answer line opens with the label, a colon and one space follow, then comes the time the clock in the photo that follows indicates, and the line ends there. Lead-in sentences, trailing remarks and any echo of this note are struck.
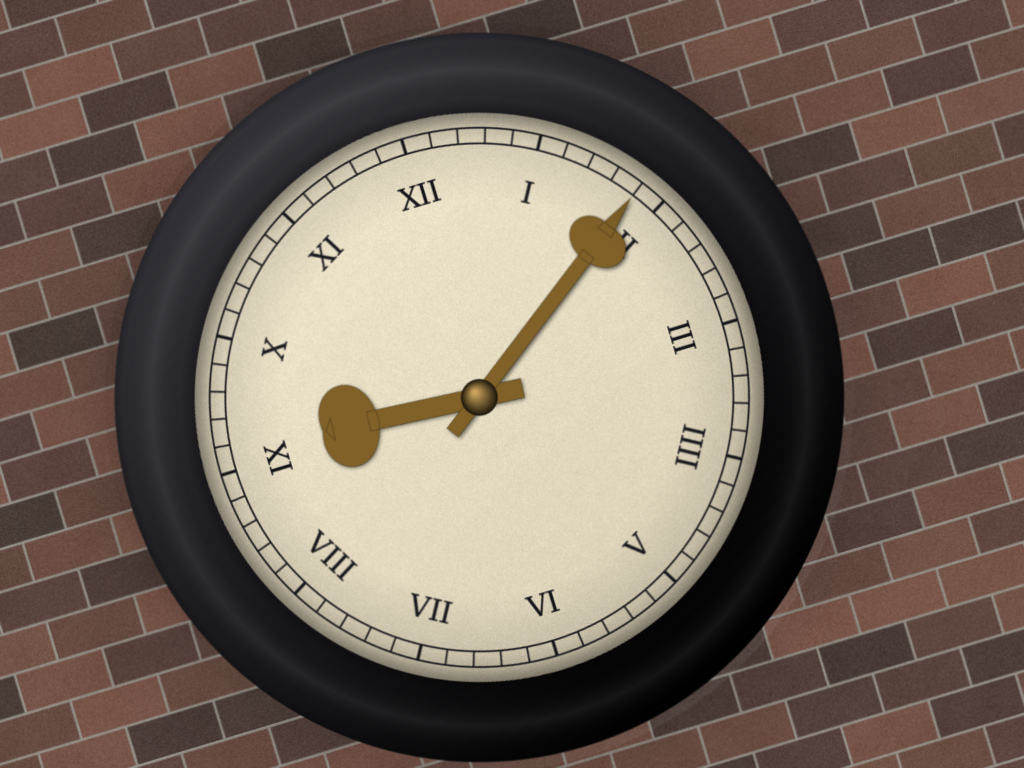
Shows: 9:09
